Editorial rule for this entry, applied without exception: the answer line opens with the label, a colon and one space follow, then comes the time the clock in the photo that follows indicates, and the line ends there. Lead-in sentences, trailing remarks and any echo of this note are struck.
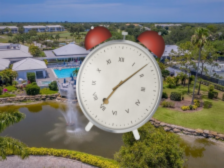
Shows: 7:08
